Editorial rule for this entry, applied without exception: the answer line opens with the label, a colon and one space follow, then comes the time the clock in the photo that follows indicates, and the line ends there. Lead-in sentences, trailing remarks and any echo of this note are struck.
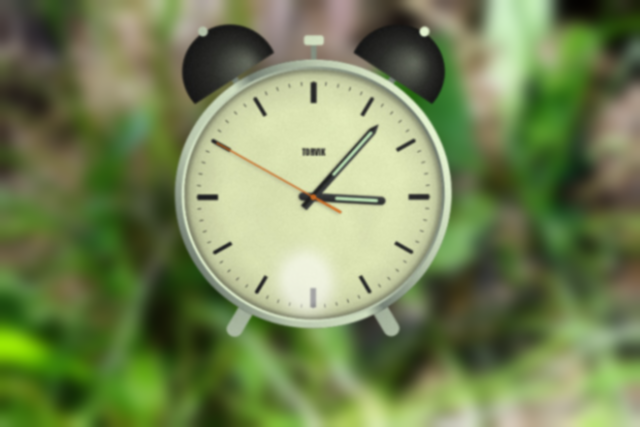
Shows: 3:06:50
